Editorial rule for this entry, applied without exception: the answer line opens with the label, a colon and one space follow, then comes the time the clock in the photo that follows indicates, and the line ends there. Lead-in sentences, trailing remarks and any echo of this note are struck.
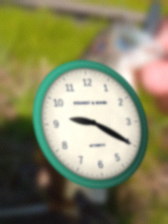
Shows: 9:20
